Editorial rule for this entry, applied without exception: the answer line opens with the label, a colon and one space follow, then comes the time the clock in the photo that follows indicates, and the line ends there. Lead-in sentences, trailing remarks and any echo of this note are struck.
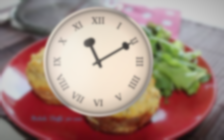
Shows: 11:10
